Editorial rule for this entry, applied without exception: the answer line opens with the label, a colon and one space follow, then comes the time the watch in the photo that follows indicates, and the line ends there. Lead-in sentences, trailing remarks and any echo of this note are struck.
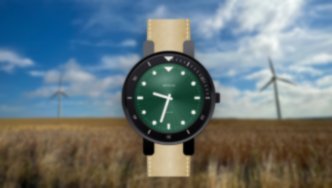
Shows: 9:33
